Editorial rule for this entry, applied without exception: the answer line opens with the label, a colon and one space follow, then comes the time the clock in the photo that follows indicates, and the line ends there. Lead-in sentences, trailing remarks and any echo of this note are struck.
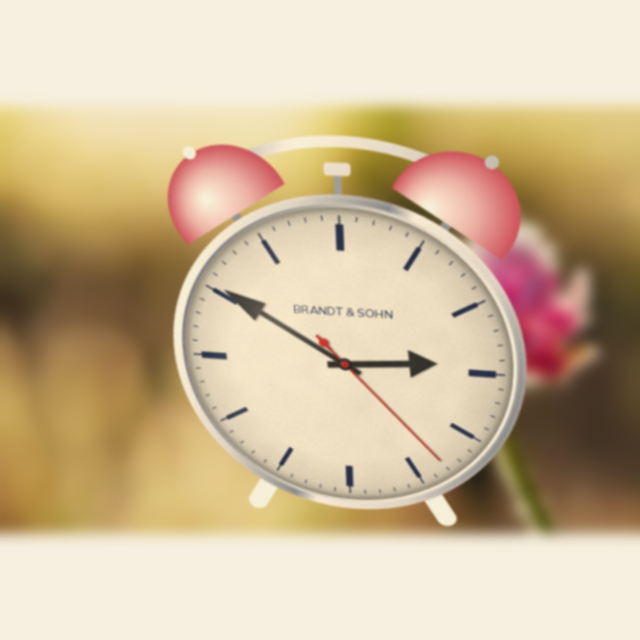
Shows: 2:50:23
